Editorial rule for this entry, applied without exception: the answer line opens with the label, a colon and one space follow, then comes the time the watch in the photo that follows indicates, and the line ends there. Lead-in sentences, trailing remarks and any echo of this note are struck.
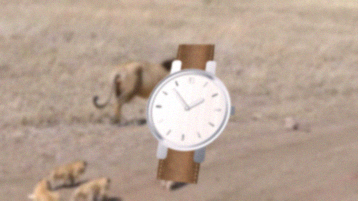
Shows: 1:53
